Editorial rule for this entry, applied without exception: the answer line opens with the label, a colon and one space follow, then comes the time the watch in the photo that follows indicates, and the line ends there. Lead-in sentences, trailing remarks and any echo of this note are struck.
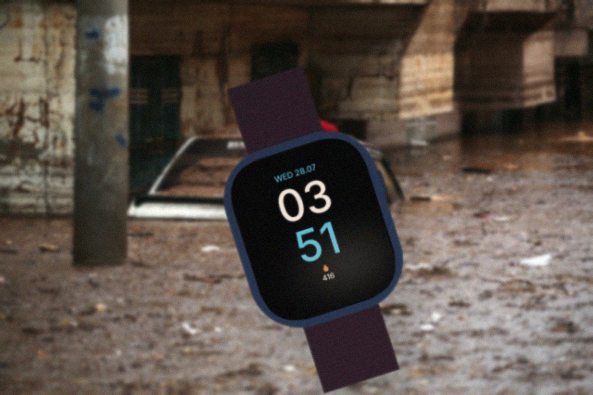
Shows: 3:51
